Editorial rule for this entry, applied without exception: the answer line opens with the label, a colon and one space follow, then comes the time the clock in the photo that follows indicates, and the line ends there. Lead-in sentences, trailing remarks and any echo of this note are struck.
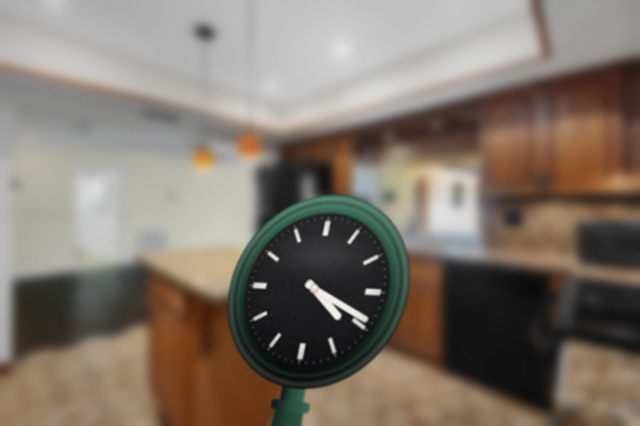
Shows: 4:19
